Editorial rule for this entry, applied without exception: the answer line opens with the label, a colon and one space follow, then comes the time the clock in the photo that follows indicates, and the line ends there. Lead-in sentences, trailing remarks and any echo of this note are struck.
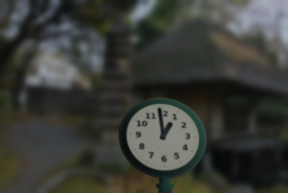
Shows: 12:59
